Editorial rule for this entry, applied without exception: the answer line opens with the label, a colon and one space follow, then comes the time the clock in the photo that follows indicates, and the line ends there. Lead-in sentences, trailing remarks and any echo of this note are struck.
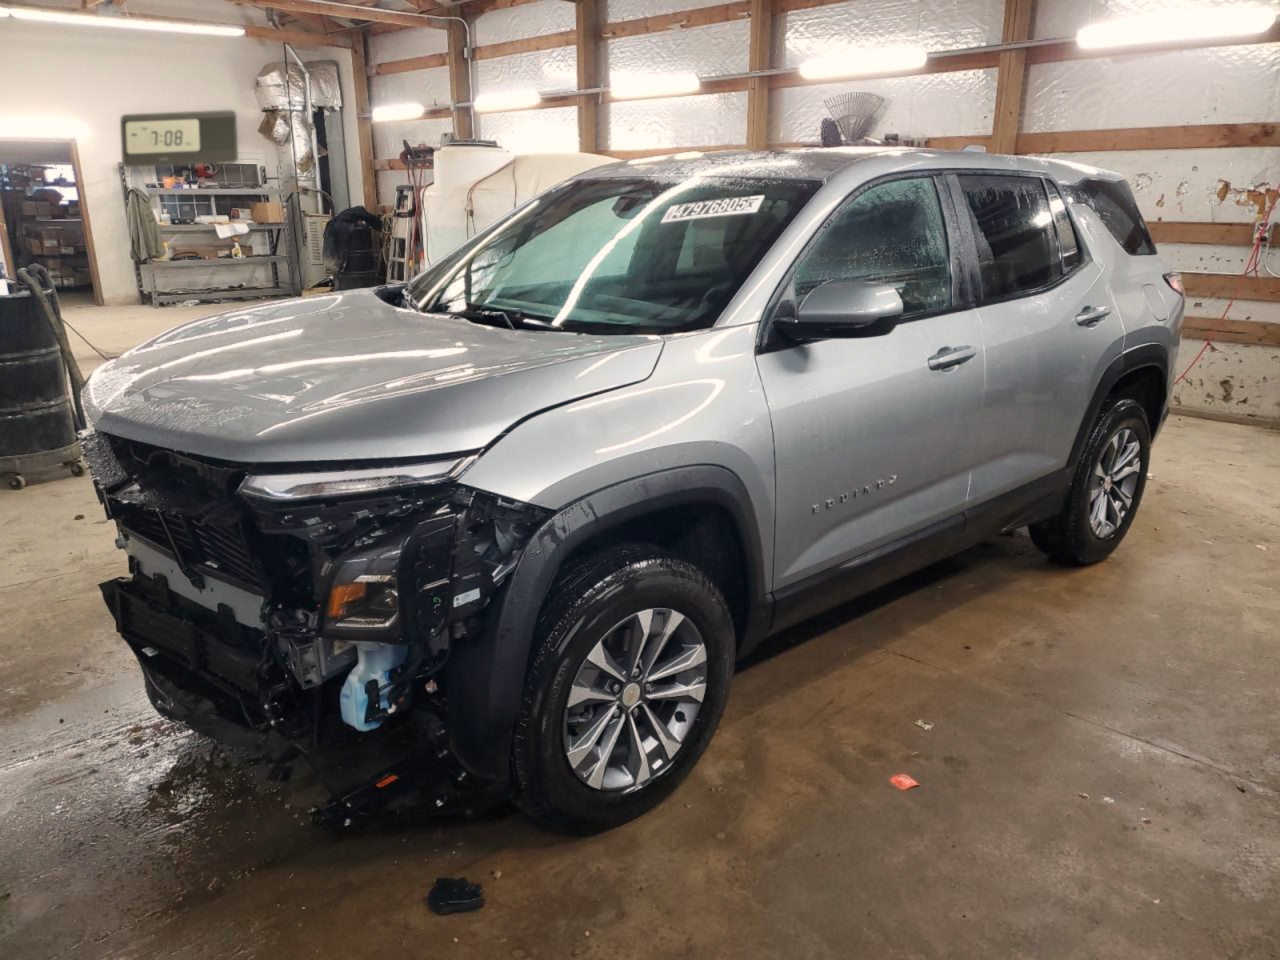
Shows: 7:08
